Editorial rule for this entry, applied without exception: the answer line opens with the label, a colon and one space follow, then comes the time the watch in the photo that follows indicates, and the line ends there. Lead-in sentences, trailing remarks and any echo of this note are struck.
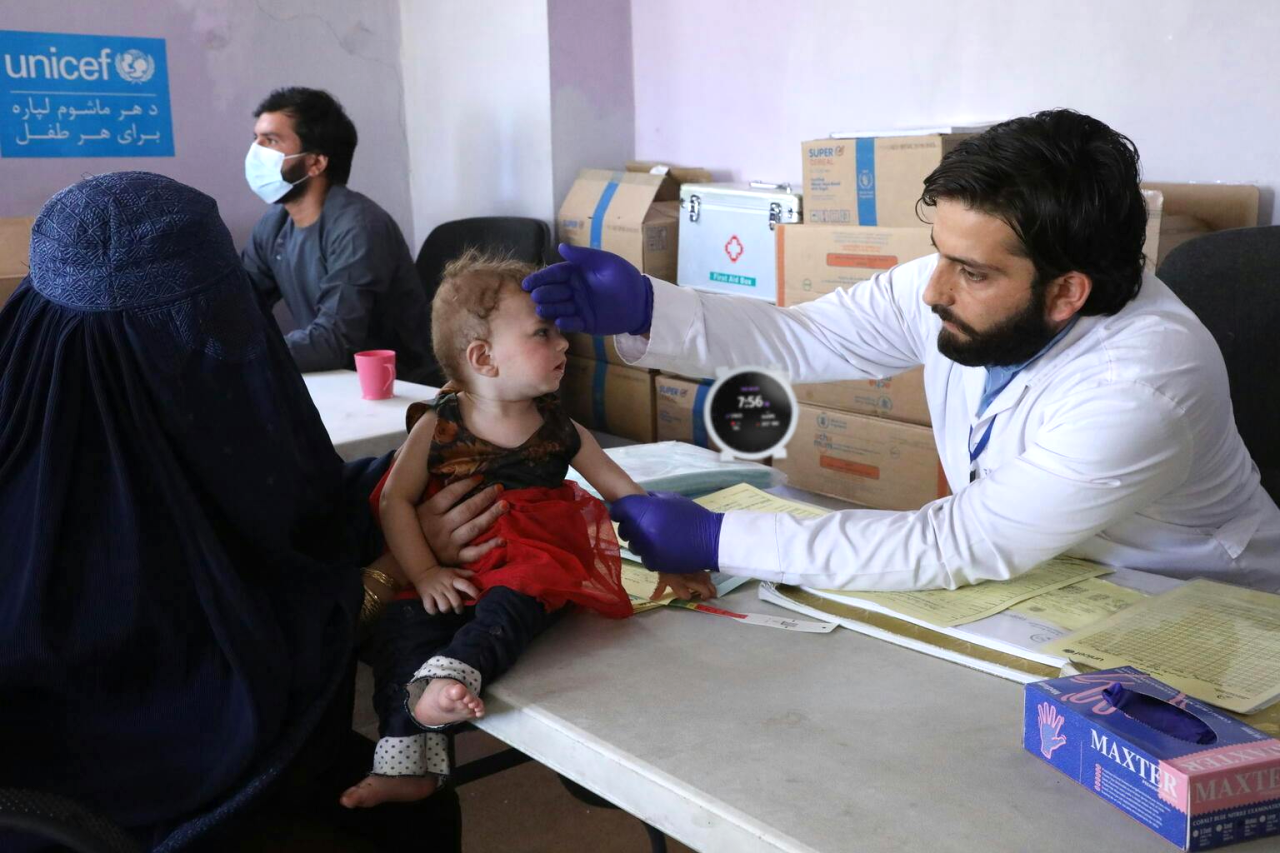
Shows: 7:56
